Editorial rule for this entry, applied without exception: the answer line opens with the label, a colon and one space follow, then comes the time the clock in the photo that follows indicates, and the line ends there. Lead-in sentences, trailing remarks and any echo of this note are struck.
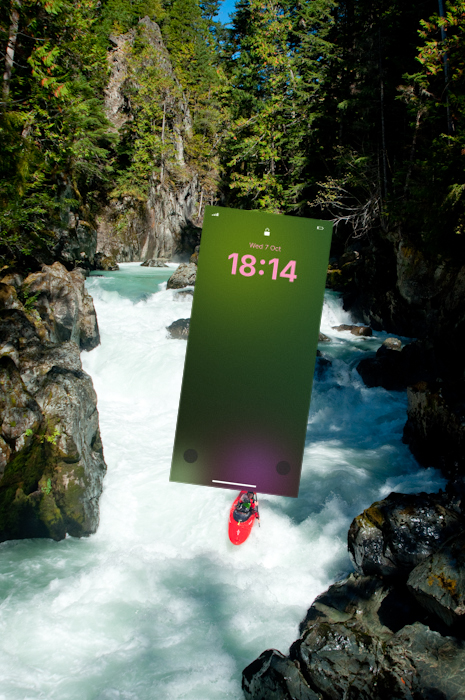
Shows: 18:14
